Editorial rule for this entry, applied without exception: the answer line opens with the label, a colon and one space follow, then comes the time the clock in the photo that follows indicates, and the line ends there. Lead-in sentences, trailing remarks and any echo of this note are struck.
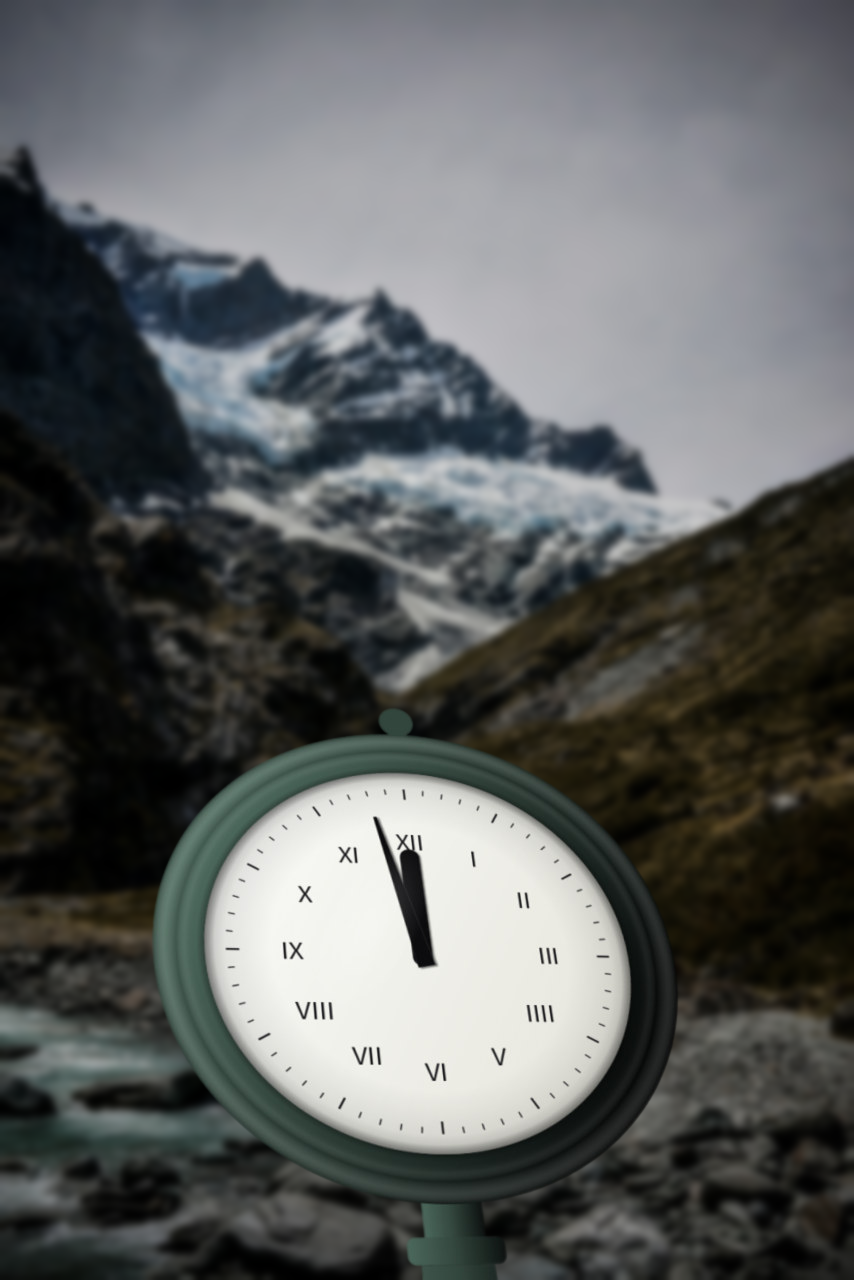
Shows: 11:58
